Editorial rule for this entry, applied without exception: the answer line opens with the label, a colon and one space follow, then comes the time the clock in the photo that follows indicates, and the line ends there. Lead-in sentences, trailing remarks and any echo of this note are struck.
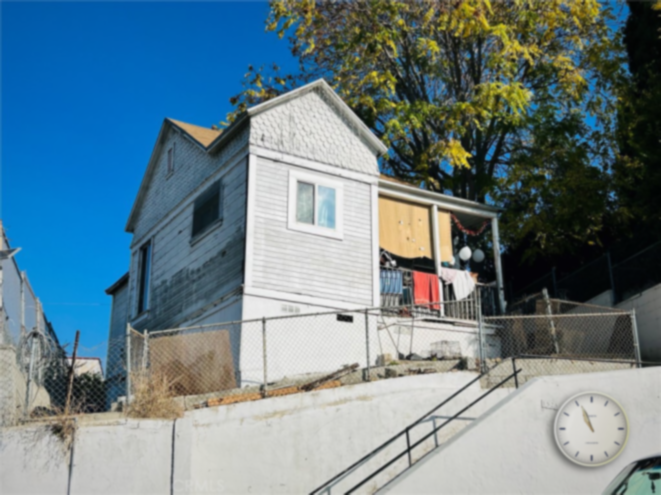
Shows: 10:56
